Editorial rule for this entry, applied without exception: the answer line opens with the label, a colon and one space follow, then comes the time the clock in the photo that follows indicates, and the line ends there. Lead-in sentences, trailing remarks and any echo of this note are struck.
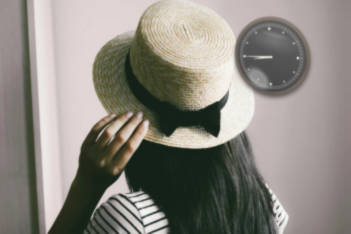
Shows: 8:45
